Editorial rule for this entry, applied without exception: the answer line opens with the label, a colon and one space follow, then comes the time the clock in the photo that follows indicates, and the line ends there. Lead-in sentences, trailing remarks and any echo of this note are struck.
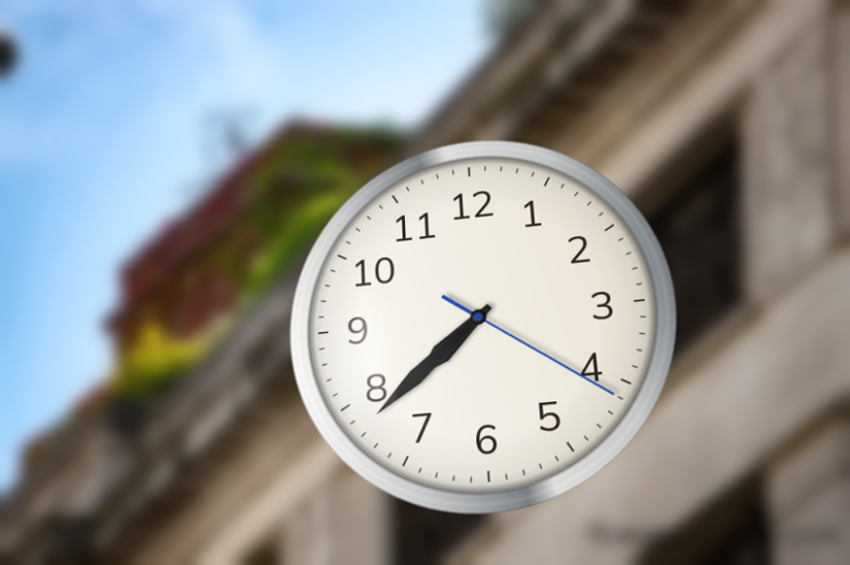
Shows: 7:38:21
